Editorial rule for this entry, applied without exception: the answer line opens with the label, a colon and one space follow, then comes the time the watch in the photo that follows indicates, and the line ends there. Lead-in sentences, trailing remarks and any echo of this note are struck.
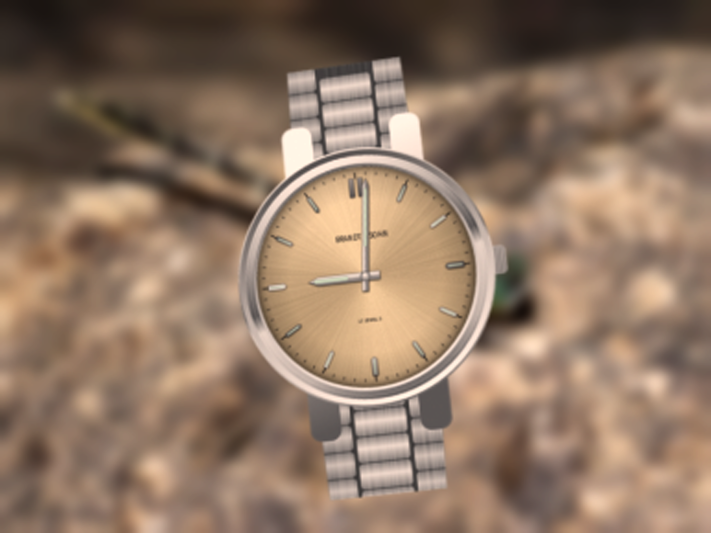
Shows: 9:01
